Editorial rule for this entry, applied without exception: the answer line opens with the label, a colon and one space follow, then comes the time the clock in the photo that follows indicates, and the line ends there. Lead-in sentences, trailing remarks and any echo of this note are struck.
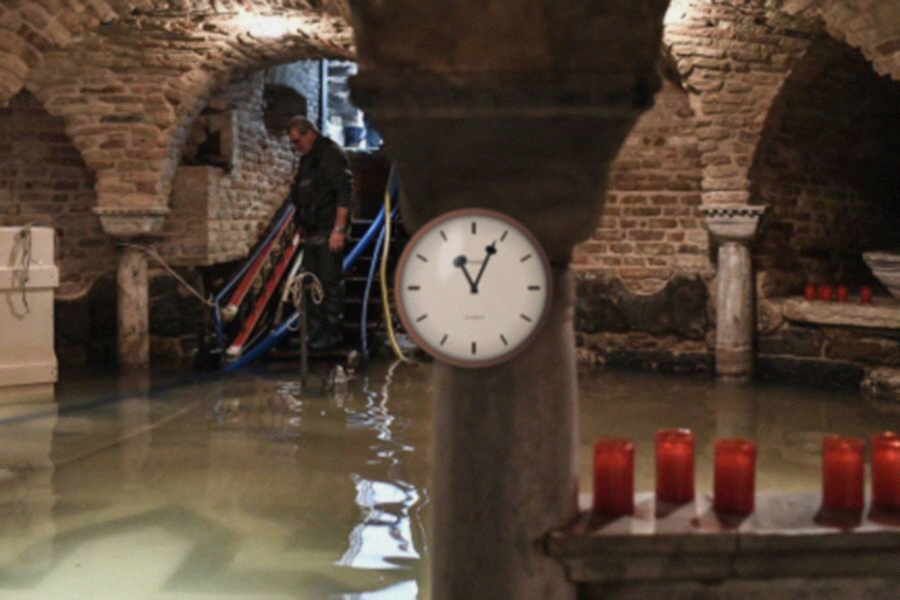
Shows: 11:04
